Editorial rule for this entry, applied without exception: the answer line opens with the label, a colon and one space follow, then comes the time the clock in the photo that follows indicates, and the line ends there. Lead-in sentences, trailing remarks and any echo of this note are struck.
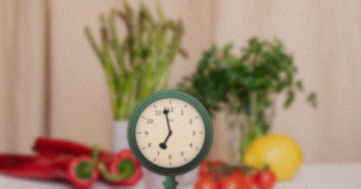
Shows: 6:58
